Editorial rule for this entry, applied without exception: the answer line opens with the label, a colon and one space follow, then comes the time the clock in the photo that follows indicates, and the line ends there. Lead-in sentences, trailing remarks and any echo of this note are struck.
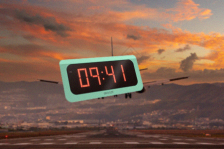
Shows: 9:41
